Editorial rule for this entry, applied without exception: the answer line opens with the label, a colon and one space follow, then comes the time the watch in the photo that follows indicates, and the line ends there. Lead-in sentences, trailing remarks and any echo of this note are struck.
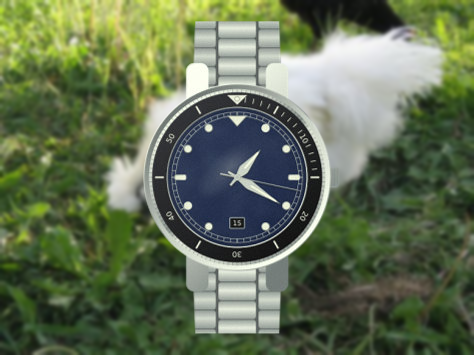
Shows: 1:20:17
